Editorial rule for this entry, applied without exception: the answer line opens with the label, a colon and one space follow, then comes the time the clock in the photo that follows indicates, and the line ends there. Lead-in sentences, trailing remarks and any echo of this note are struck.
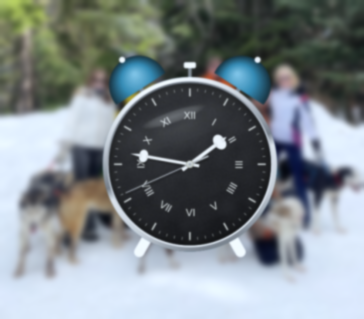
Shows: 1:46:41
